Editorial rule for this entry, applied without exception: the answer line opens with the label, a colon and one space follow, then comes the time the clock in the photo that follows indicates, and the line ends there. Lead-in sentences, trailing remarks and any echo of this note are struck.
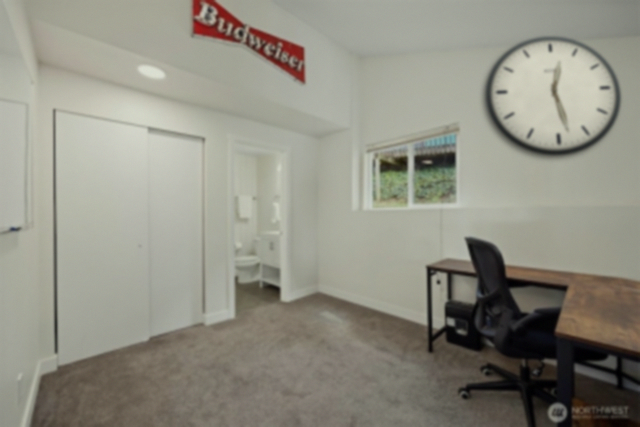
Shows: 12:28
